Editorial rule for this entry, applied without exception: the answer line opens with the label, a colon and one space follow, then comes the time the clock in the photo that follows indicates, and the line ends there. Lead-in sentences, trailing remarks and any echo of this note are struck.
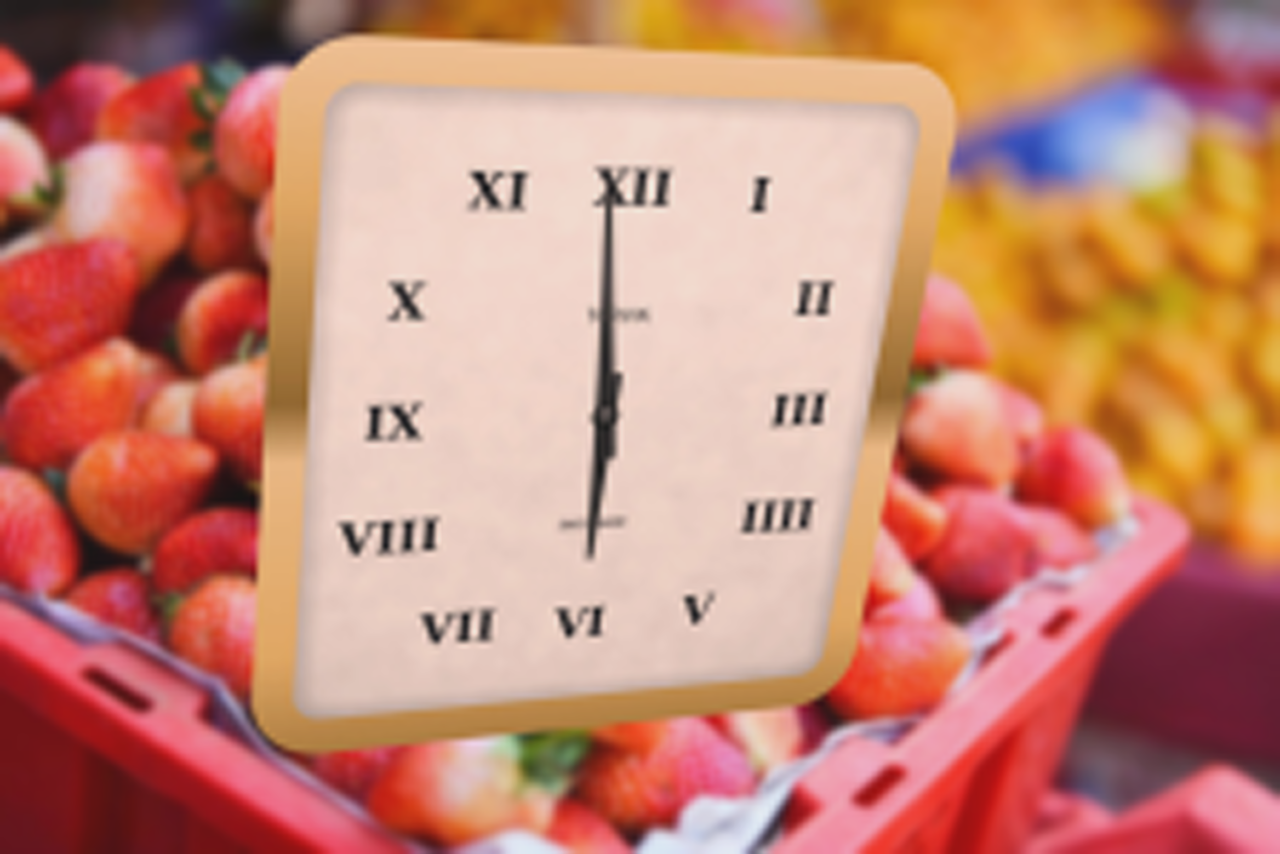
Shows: 5:59
